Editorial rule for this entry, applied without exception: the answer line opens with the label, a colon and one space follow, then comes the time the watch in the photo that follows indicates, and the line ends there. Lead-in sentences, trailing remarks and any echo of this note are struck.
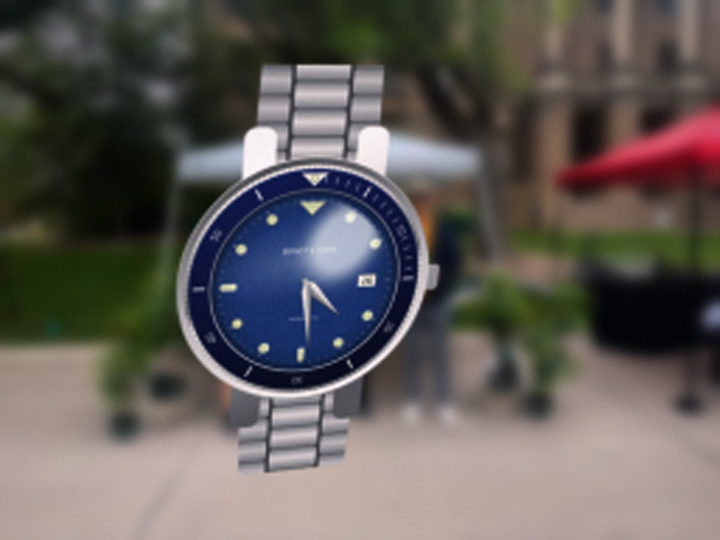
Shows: 4:29
